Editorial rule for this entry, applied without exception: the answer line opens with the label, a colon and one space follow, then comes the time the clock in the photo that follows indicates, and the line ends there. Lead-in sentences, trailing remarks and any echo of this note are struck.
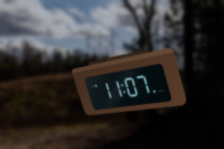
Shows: 11:07
